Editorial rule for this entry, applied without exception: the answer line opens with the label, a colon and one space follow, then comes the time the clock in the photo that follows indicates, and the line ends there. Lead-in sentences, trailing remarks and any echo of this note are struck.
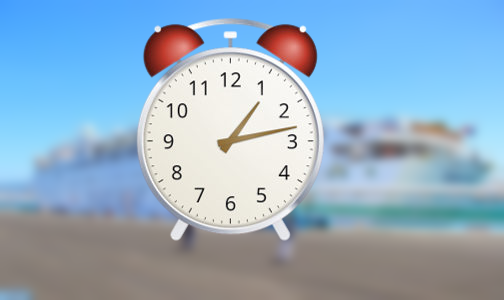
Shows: 1:13
